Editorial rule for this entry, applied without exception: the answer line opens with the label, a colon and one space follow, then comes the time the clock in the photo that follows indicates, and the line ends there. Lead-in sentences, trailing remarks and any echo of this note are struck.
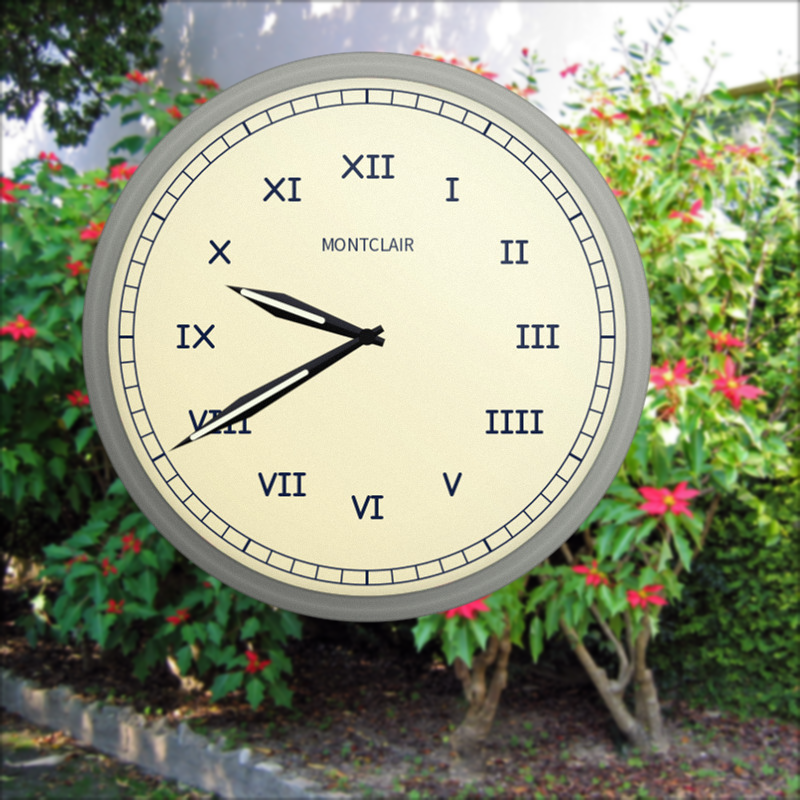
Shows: 9:40
